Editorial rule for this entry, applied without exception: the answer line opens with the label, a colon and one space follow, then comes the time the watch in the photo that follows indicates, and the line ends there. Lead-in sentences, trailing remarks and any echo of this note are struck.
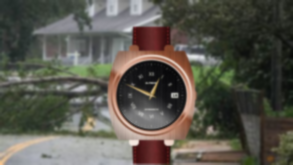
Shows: 12:49
